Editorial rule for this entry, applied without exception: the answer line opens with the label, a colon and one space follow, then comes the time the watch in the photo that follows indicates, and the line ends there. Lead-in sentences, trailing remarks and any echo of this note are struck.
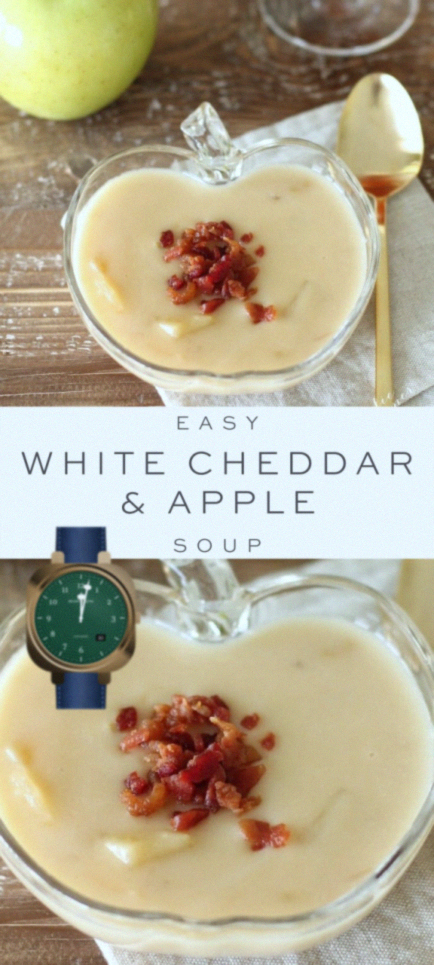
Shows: 12:02
